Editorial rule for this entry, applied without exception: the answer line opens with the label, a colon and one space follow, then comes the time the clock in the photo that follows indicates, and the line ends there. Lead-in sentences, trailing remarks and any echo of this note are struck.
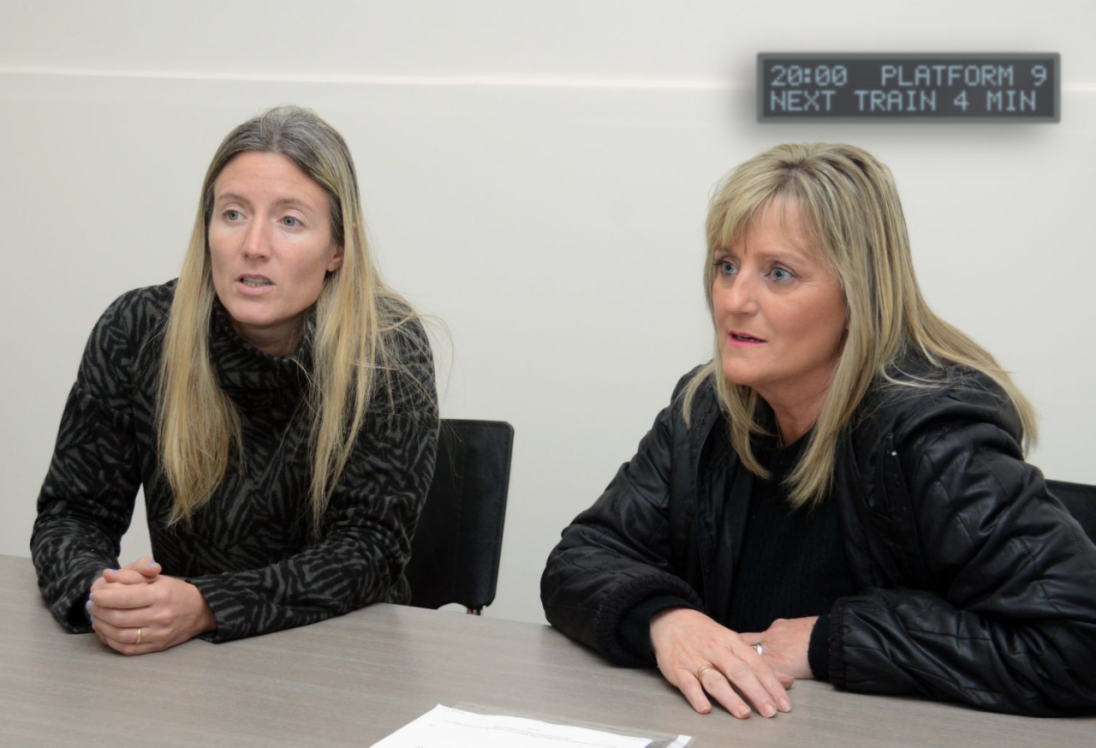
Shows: 20:00
